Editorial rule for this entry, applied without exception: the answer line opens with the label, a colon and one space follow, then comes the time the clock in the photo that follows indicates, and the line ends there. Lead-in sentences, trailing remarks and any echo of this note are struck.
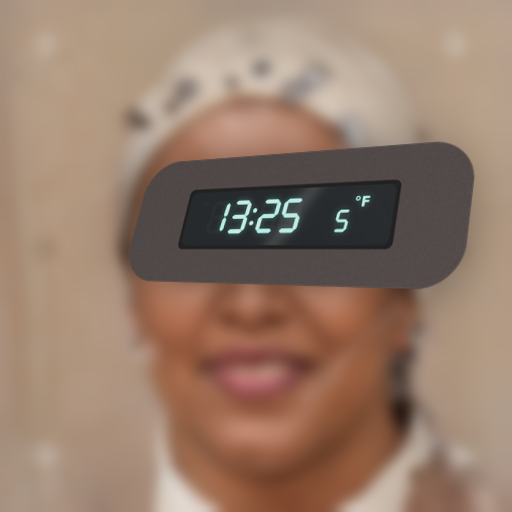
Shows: 13:25
